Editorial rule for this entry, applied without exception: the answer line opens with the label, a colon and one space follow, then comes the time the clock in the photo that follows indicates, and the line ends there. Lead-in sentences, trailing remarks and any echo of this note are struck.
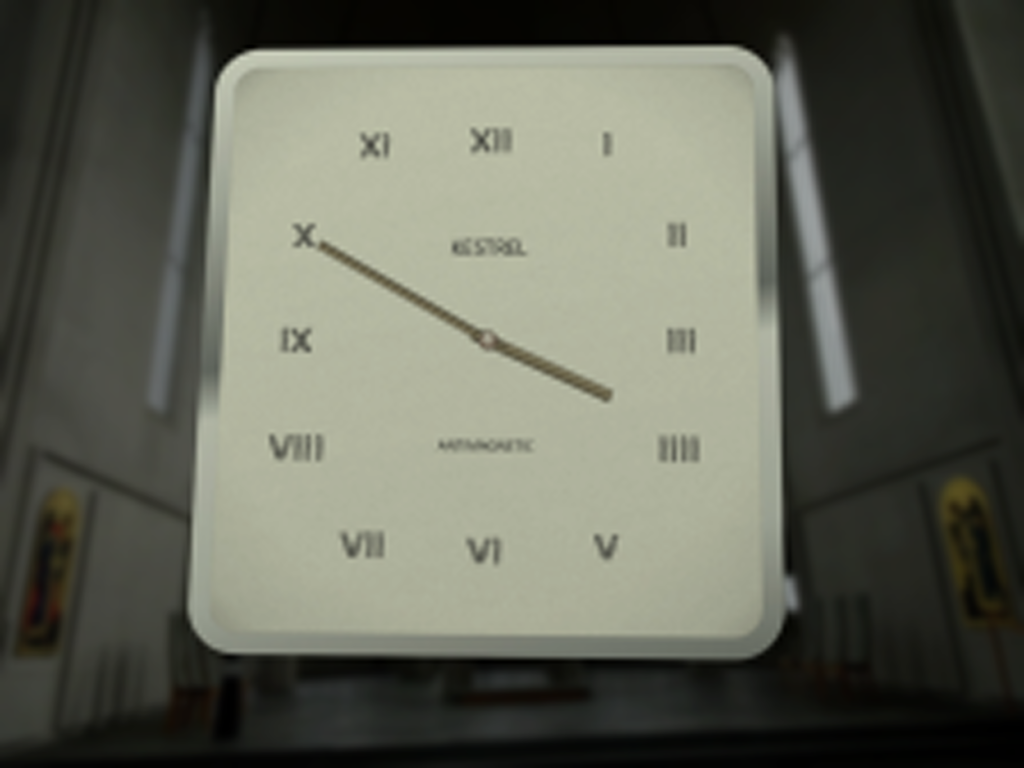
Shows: 3:50
